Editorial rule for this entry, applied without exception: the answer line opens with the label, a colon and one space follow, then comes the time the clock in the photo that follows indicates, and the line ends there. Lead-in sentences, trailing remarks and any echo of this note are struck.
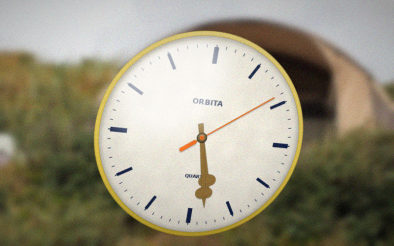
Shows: 5:28:09
